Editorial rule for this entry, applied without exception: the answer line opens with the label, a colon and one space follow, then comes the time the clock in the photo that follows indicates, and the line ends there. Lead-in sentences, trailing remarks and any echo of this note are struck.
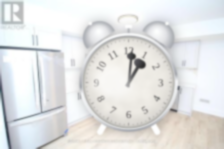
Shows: 1:01
